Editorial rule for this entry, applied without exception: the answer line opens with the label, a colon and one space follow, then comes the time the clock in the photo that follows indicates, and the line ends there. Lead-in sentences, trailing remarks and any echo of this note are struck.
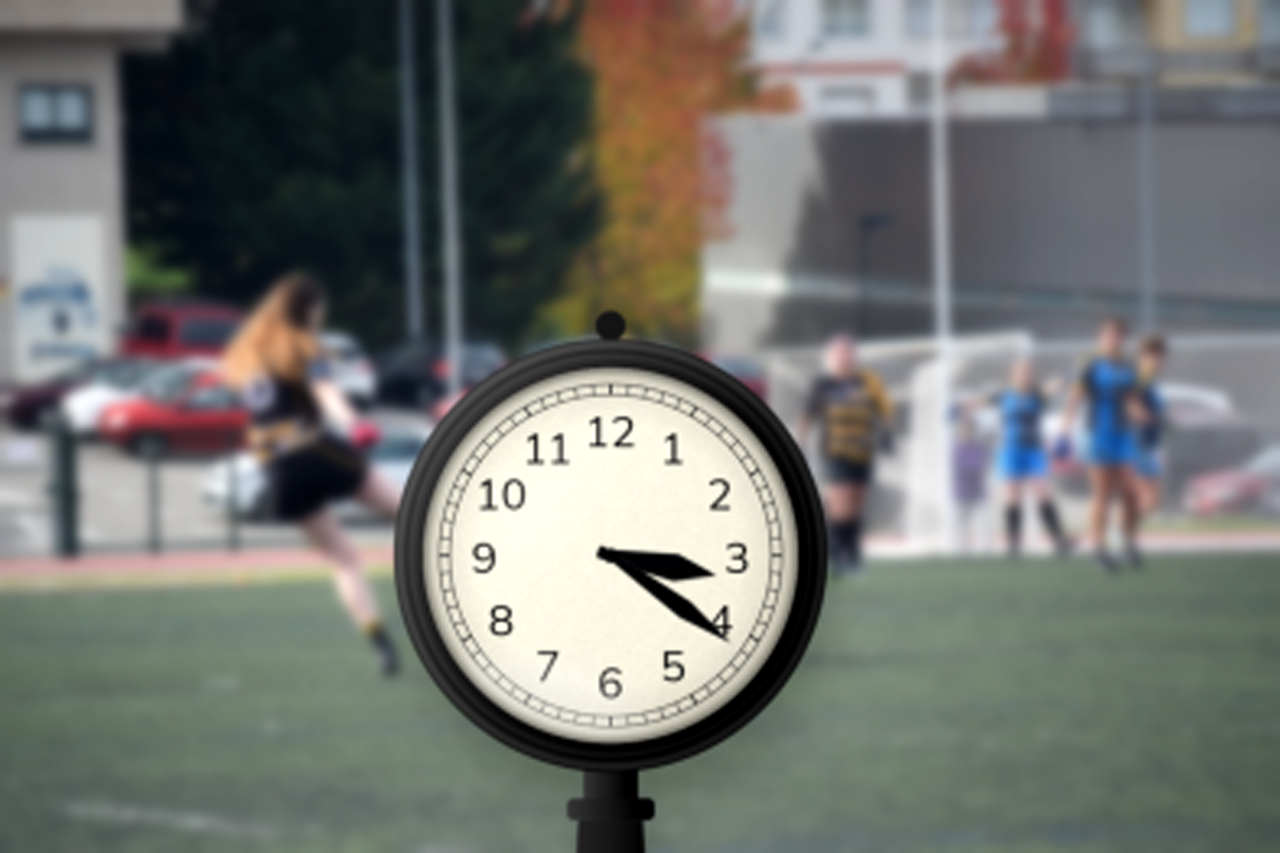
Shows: 3:21
